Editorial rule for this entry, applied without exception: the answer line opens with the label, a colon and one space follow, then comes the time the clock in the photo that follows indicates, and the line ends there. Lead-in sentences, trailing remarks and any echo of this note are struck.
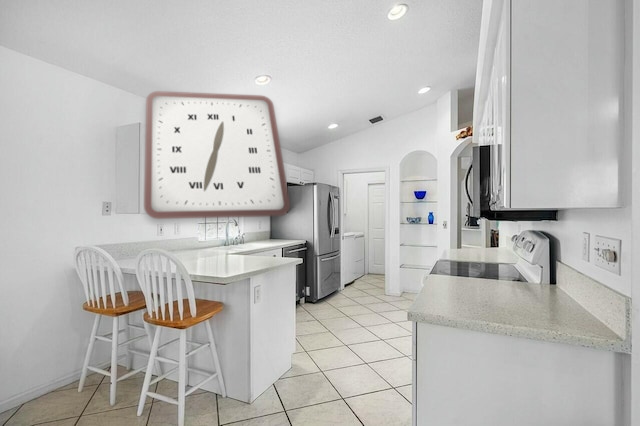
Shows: 12:33
